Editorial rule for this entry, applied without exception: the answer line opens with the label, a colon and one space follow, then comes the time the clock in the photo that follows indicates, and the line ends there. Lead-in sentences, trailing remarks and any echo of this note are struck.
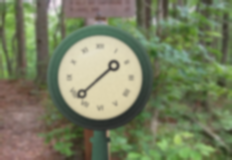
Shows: 1:38
